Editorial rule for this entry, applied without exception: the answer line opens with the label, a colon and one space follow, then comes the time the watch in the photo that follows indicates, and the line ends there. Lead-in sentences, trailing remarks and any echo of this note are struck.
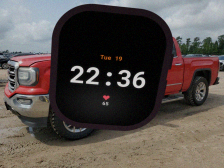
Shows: 22:36
